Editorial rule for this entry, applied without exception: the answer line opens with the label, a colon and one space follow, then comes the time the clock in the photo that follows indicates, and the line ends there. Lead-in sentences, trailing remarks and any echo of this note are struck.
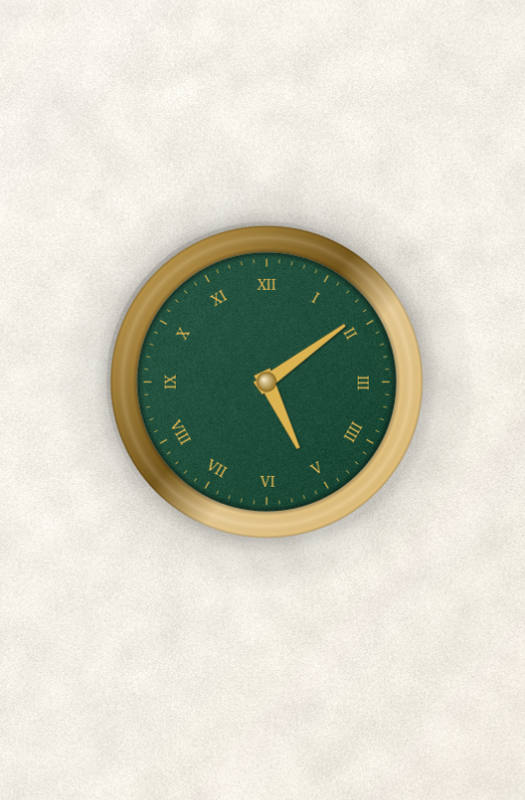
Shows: 5:09
